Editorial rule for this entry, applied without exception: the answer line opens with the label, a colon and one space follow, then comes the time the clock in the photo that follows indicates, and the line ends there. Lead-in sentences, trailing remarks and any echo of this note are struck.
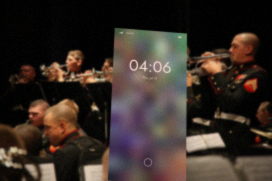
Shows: 4:06
